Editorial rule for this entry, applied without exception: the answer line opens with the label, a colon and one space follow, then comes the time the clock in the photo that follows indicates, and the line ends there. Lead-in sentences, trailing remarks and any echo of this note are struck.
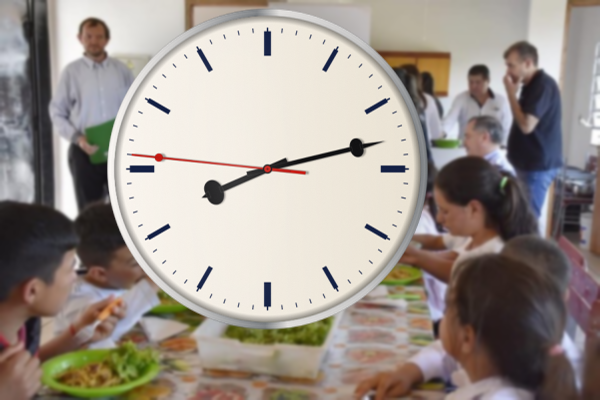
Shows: 8:12:46
